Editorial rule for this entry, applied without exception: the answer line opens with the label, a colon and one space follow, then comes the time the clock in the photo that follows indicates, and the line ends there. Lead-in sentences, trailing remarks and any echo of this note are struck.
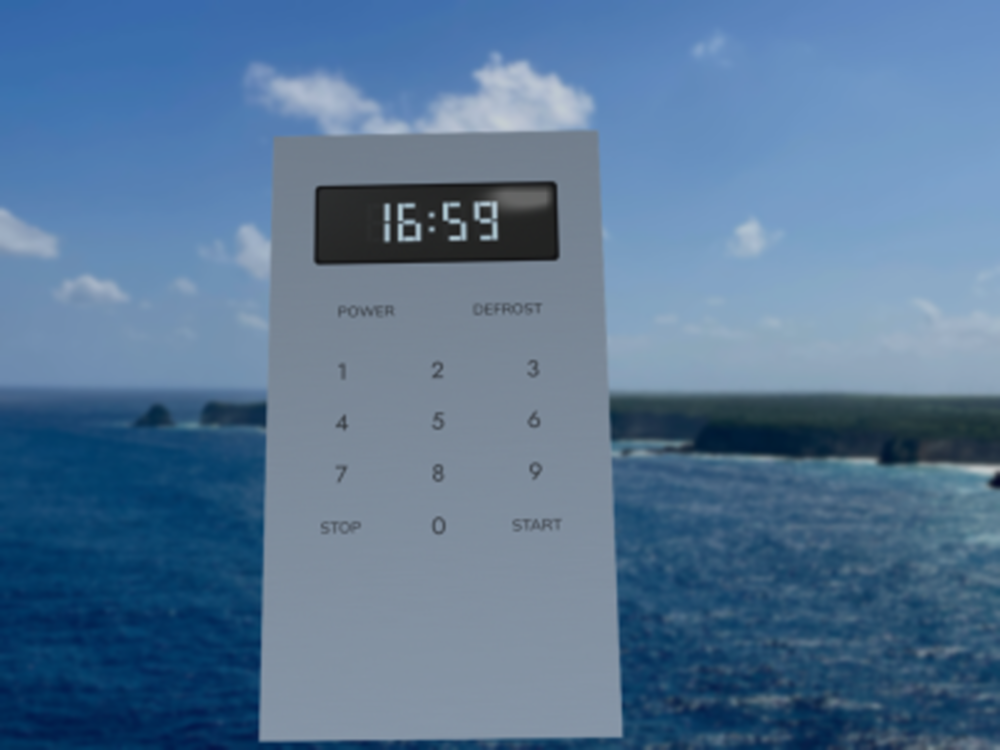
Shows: 16:59
